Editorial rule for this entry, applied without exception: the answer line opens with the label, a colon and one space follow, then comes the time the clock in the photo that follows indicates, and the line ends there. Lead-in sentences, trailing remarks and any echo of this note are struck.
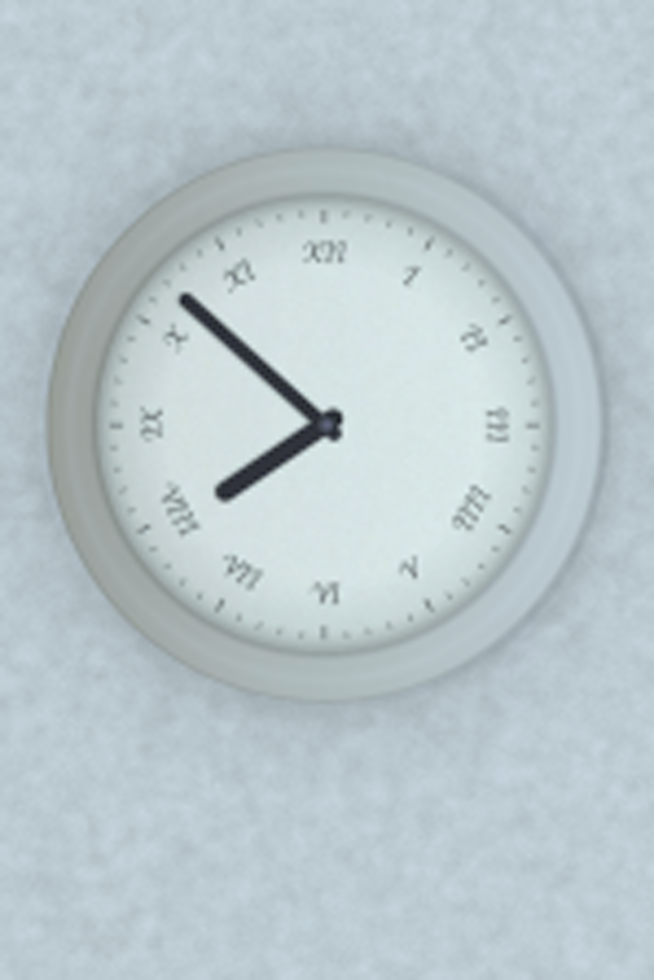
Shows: 7:52
